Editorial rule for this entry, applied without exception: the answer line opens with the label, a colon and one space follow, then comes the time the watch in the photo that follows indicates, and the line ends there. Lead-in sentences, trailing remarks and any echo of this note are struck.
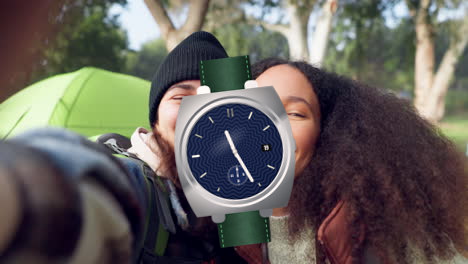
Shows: 11:26
